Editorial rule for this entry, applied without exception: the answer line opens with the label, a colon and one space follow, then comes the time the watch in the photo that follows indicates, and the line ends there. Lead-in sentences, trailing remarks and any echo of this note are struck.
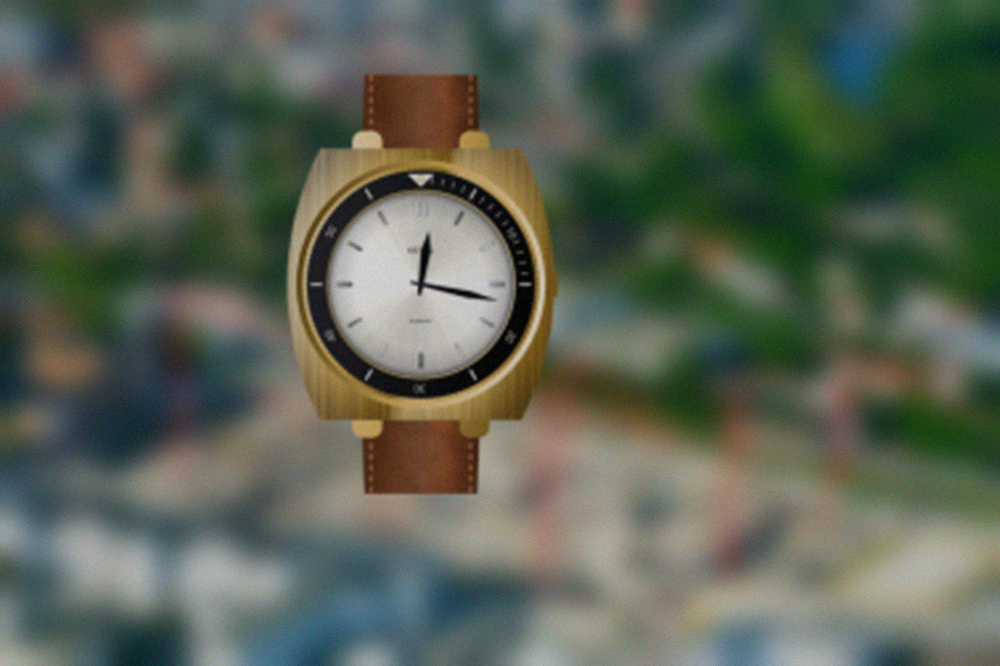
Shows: 12:17
